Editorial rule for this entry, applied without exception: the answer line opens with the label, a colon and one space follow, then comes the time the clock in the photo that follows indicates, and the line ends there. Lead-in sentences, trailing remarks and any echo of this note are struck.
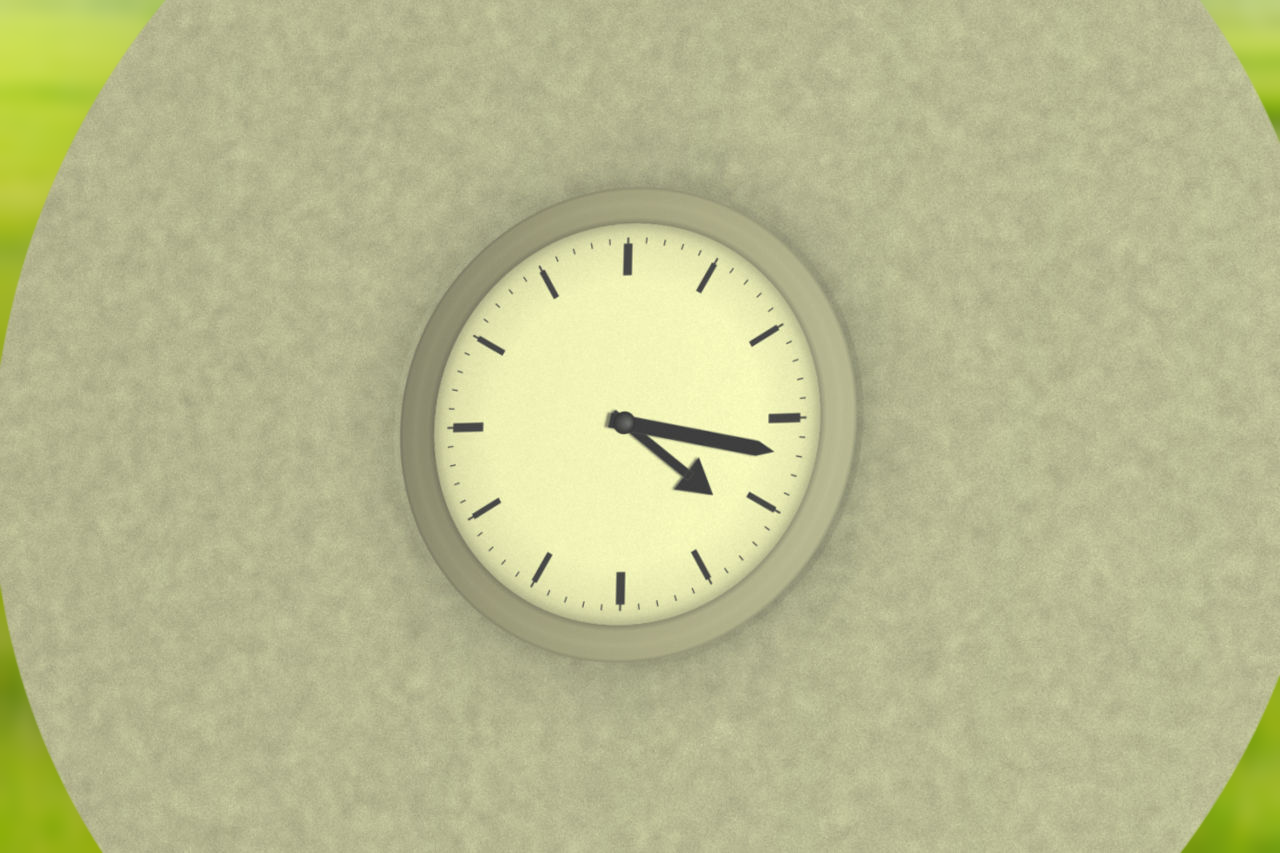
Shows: 4:17
